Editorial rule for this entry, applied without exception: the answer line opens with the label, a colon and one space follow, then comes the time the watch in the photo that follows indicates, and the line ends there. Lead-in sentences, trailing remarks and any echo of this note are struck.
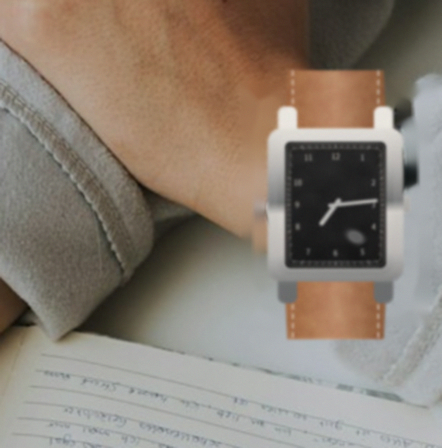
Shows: 7:14
